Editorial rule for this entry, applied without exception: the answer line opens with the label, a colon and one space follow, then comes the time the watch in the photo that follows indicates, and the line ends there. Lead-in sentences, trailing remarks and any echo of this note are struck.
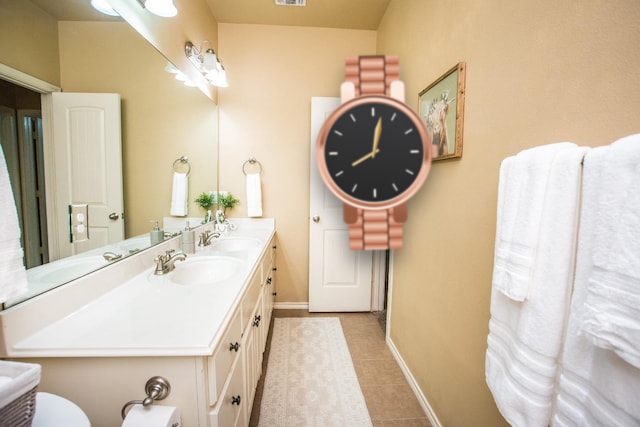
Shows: 8:02
